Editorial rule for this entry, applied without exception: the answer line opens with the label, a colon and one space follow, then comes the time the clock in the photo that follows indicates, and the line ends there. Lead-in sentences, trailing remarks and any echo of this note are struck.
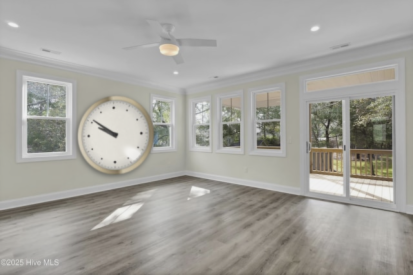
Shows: 9:51
